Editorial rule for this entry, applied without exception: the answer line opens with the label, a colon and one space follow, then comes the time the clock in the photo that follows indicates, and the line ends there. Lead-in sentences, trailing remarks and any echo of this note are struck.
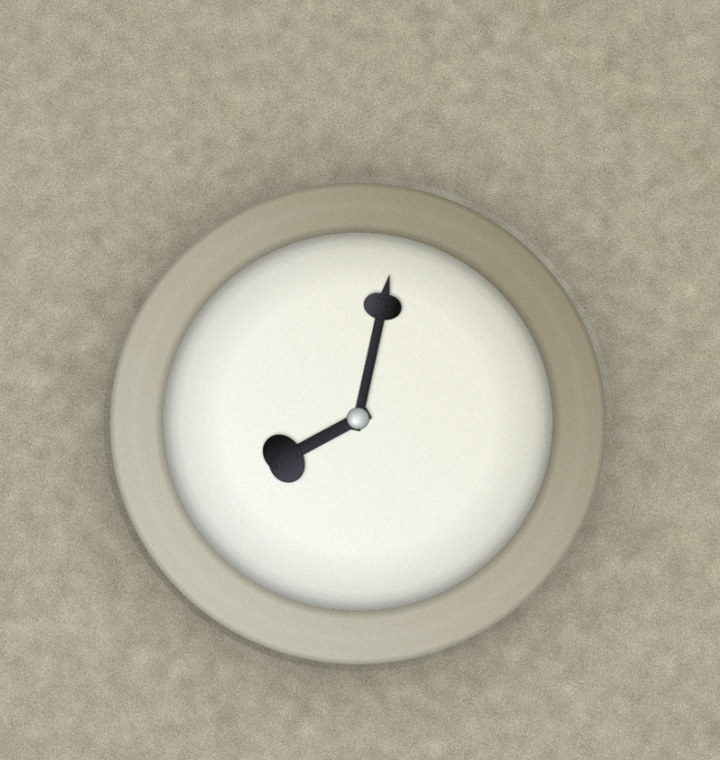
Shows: 8:02
